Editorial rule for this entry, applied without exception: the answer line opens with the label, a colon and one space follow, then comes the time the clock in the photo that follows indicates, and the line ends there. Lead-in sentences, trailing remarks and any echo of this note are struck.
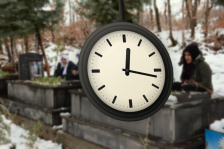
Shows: 12:17
